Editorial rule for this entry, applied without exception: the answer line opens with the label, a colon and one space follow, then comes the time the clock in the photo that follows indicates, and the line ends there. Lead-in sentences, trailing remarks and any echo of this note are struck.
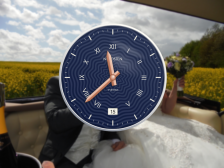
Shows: 11:38
